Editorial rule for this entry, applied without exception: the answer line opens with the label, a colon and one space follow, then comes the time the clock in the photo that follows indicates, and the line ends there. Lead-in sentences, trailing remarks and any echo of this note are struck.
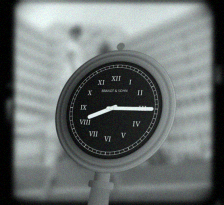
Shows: 8:15
